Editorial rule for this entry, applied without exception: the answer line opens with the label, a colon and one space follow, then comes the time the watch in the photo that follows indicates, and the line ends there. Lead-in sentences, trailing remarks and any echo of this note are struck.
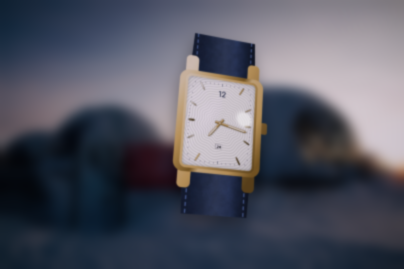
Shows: 7:17
